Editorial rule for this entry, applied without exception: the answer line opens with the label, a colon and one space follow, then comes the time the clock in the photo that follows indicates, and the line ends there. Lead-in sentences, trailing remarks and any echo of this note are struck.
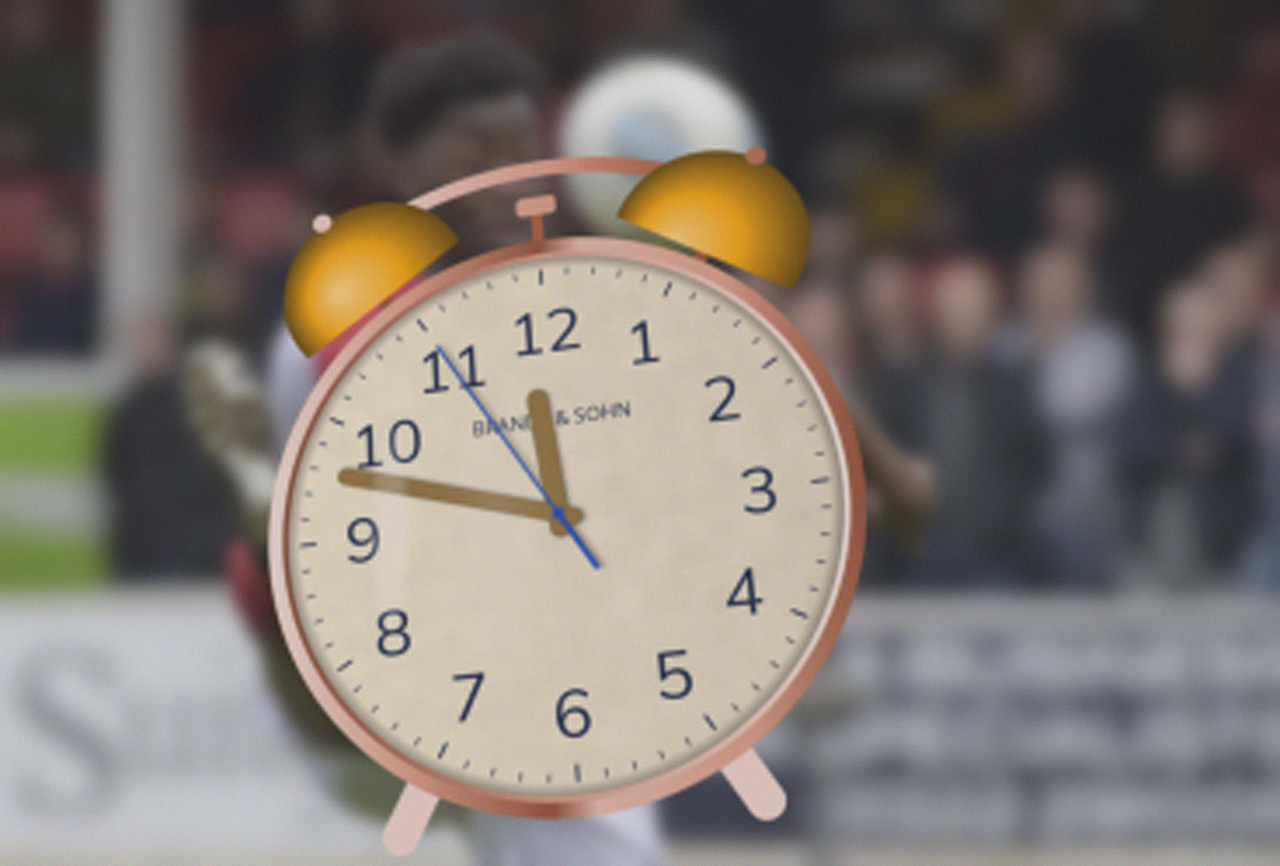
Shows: 11:47:55
